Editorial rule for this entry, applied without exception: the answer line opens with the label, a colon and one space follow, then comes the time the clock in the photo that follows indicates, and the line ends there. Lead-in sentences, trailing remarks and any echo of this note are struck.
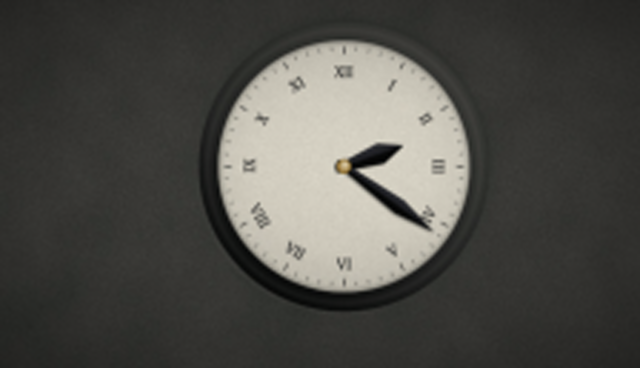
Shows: 2:21
